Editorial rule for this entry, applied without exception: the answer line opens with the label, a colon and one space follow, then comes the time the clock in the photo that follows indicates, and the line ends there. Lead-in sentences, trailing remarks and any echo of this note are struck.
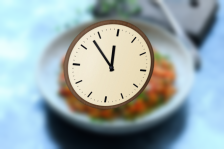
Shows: 11:53
